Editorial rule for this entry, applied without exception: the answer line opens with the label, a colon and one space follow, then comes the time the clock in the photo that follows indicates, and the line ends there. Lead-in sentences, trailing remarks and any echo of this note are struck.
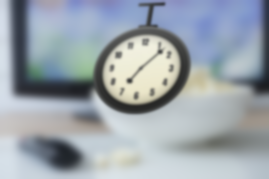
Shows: 7:07
